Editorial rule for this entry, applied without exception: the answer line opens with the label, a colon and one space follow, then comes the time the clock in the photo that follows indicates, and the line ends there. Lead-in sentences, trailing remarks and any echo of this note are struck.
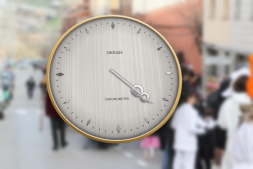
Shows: 4:22
